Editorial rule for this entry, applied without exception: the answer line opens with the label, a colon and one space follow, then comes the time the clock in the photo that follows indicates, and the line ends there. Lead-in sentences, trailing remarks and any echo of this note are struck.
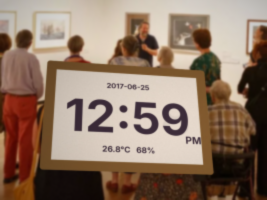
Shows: 12:59
